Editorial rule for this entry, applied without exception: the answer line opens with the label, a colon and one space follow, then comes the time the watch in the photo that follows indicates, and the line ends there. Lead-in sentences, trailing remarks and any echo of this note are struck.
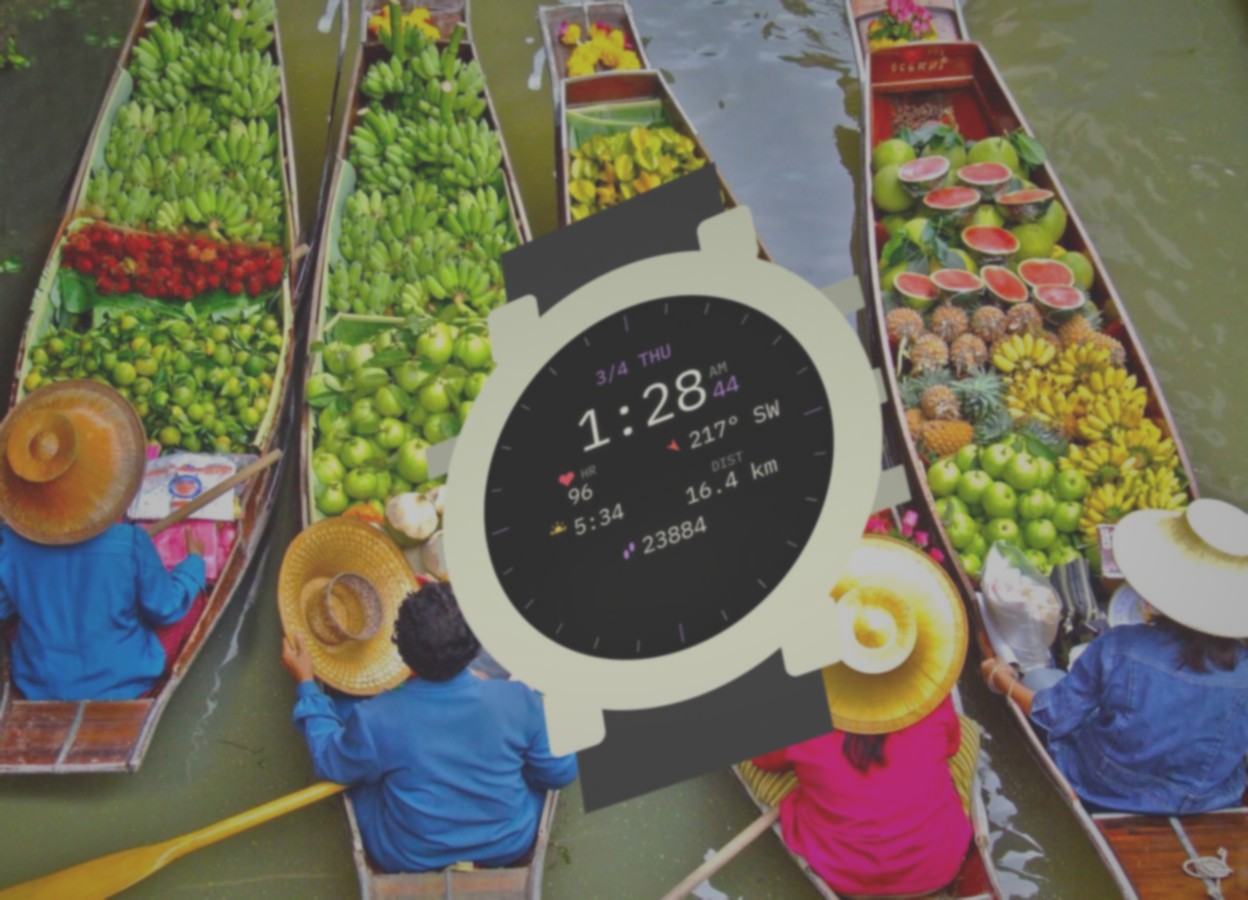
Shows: 1:28:44
